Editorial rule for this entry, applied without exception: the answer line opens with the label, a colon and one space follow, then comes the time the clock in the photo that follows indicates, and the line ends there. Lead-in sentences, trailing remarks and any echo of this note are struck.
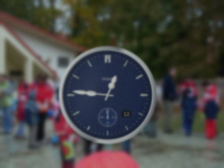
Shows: 12:46
